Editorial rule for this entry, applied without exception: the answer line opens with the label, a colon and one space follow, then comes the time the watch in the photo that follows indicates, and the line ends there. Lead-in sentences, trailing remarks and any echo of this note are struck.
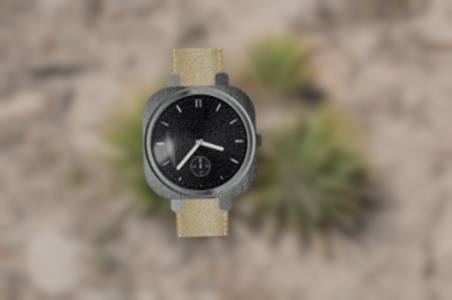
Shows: 3:37
